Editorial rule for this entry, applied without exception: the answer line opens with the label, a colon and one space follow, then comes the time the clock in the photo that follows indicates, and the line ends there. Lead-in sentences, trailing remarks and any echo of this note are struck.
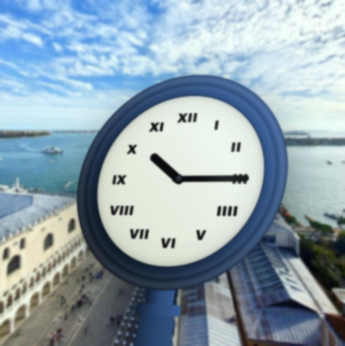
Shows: 10:15
